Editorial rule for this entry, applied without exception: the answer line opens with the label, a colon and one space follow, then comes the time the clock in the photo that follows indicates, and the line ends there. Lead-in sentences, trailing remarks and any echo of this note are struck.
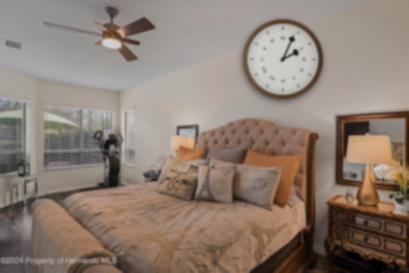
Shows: 2:04
